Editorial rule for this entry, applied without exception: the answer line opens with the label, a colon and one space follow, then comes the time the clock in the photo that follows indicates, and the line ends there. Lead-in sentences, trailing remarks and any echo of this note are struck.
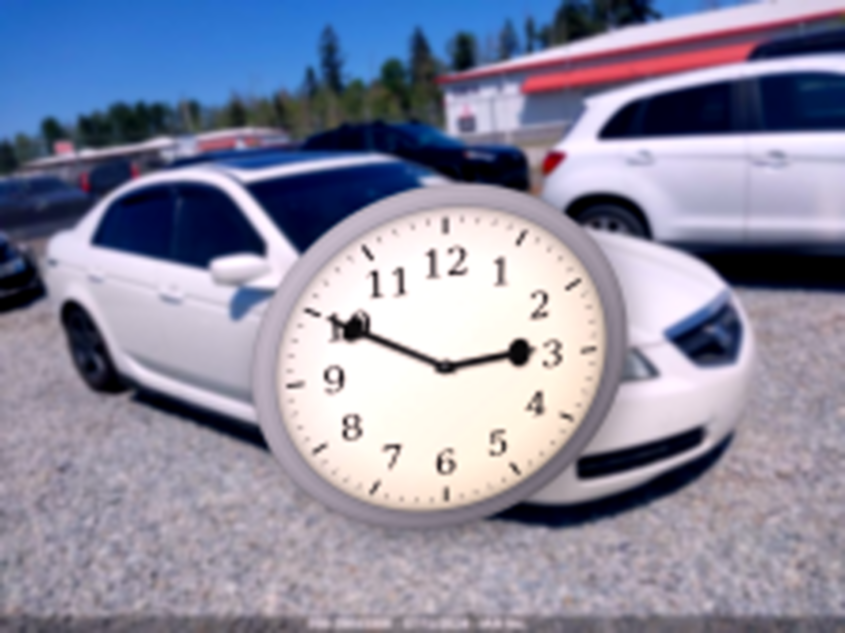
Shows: 2:50
